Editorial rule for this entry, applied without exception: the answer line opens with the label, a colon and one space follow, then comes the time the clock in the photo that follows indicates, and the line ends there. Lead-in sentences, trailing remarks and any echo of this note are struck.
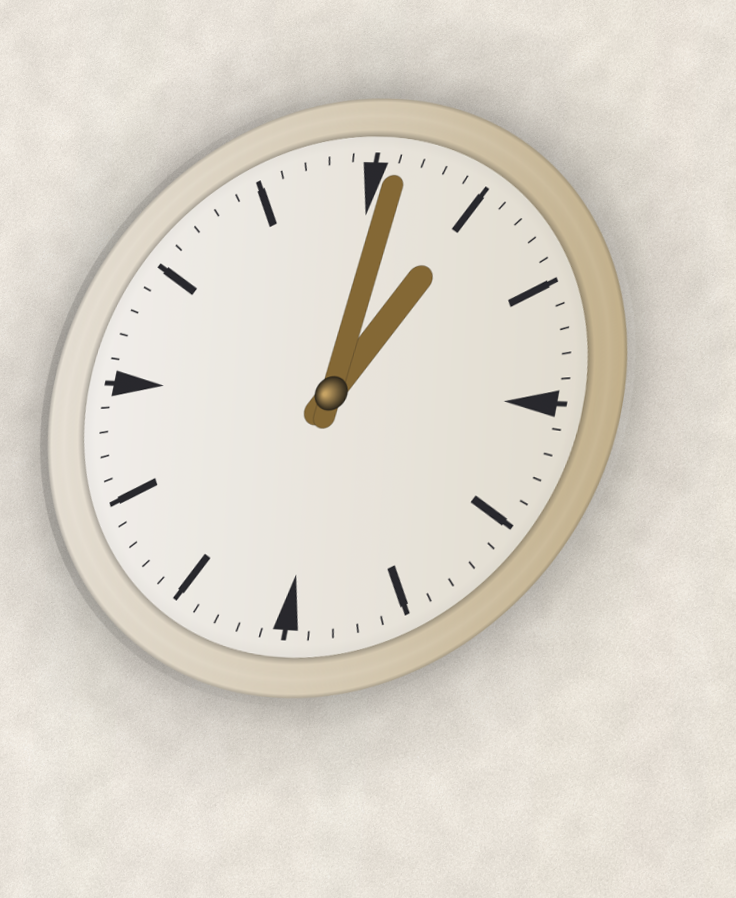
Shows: 1:01
